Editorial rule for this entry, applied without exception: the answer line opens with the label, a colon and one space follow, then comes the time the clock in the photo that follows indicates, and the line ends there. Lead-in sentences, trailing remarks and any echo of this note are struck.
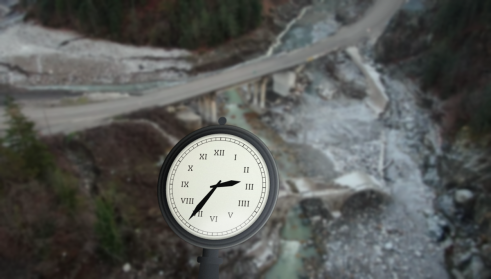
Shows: 2:36
